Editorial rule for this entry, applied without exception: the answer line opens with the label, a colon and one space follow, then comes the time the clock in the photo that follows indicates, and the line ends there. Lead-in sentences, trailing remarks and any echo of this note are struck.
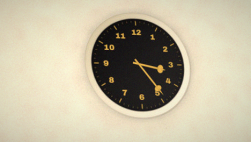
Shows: 3:24
